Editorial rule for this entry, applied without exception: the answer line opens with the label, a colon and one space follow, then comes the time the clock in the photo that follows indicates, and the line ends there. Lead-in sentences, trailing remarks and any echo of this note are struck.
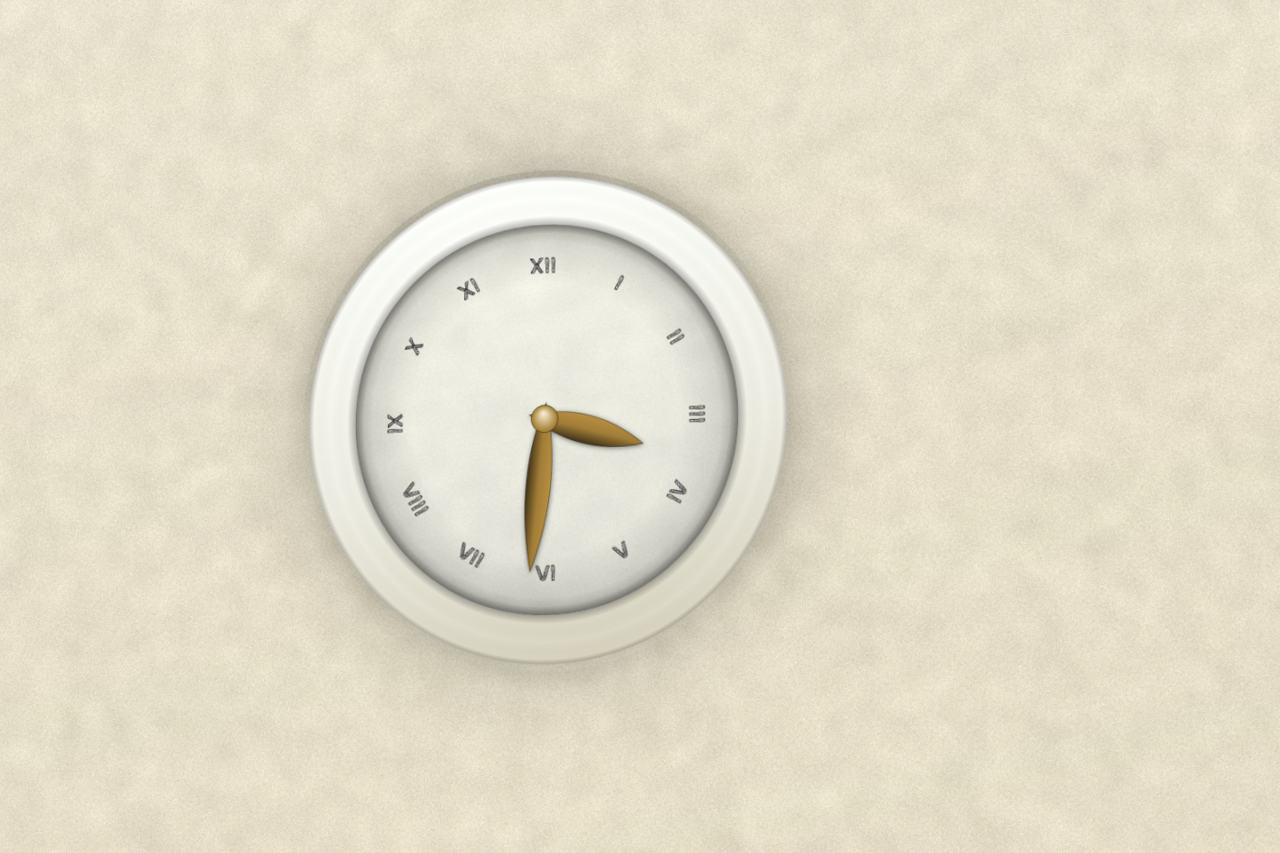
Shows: 3:31
